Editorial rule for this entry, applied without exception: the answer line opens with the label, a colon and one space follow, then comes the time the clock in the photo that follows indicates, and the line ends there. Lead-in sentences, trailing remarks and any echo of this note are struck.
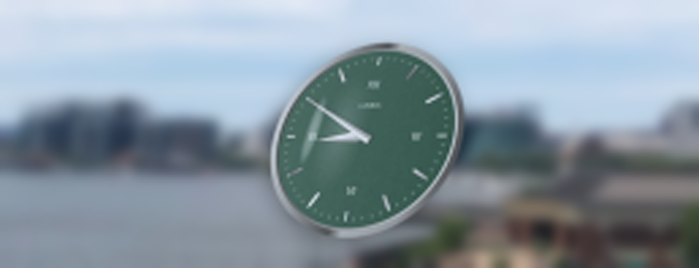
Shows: 8:50
